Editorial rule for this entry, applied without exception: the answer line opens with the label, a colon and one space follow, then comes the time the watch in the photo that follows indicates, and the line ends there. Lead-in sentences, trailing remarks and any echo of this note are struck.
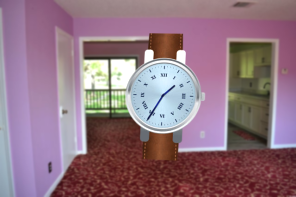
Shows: 1:35
